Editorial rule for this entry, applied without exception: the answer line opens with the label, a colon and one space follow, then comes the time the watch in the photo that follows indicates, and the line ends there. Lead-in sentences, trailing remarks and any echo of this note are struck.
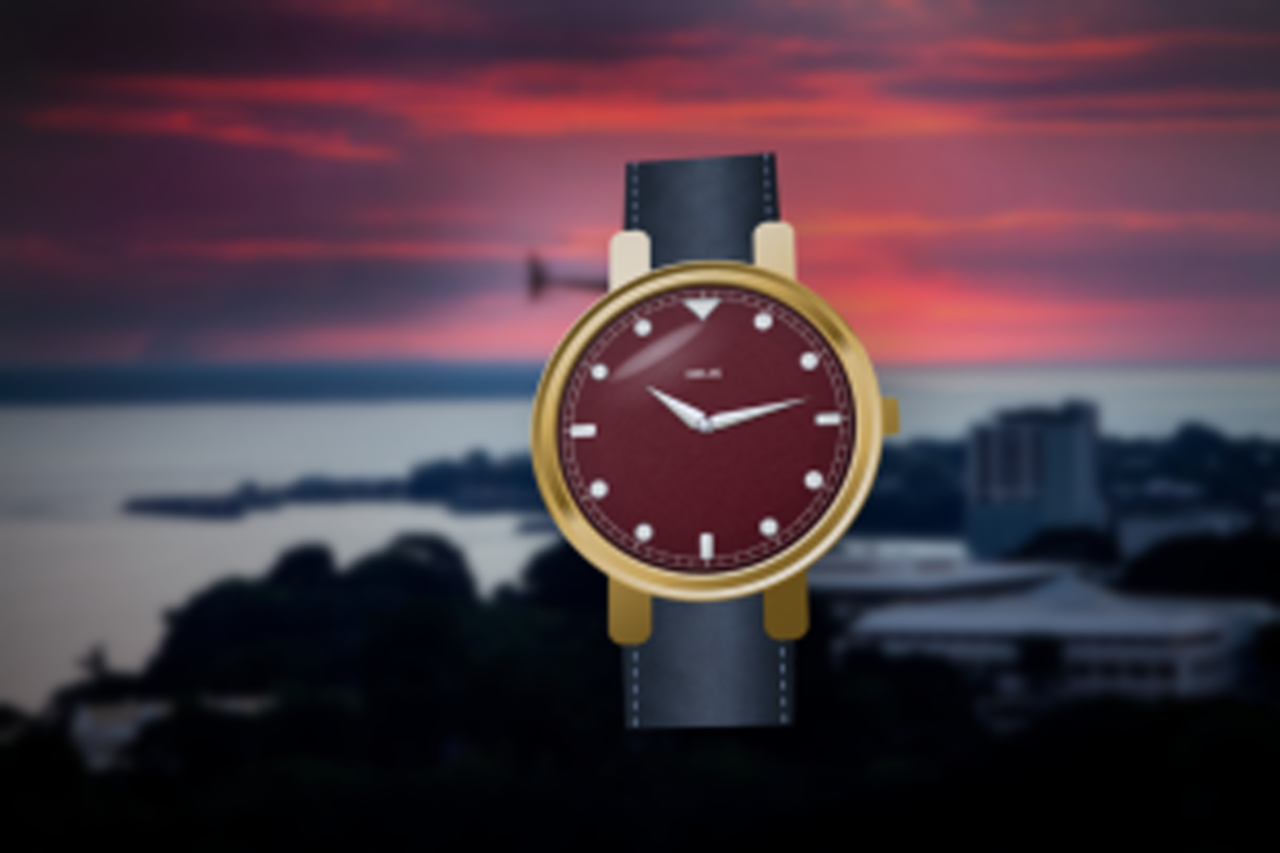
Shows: 10:13
